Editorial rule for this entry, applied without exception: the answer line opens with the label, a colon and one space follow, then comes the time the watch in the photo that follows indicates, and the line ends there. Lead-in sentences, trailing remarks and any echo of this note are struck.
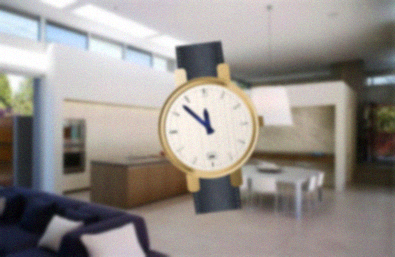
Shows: 11:53
